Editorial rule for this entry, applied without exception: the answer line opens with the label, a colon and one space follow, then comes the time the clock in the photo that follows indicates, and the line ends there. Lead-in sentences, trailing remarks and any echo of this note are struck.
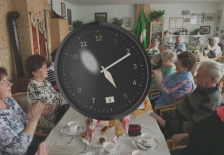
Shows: 5:11
